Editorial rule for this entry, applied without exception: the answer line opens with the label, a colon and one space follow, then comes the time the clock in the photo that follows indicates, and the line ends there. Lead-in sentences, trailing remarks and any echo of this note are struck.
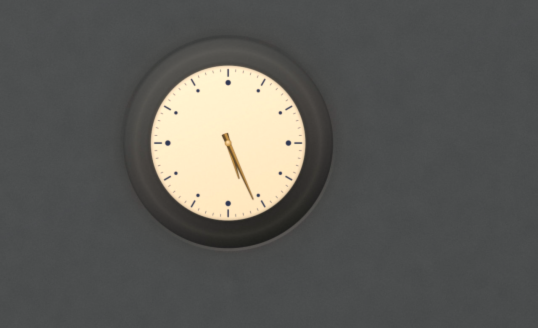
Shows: 5:26
